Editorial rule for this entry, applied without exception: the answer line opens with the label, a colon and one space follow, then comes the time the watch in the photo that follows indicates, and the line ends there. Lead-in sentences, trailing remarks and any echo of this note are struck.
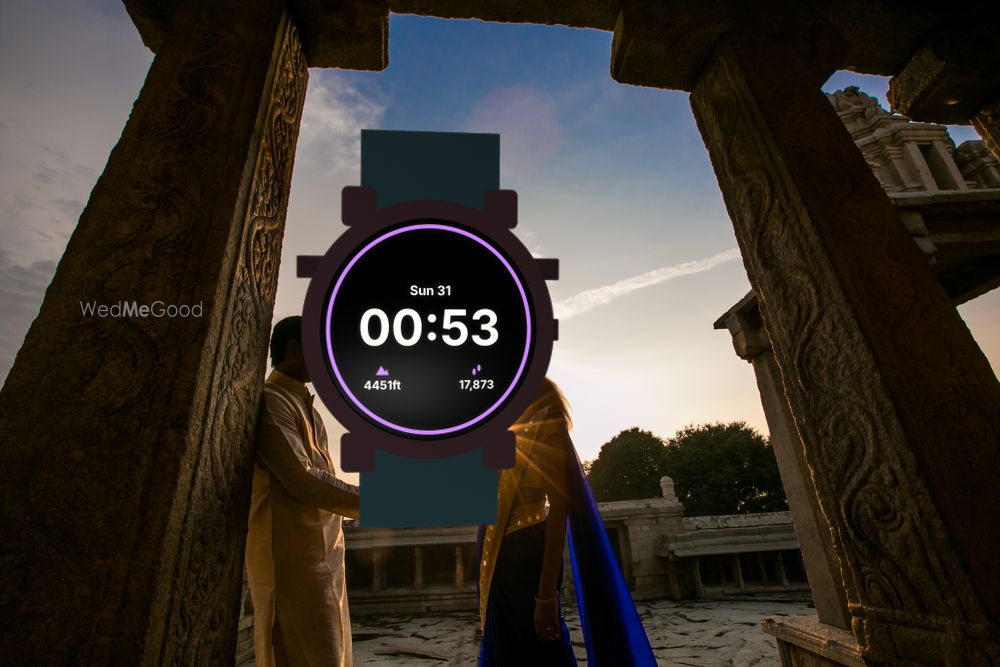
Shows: 0:53
